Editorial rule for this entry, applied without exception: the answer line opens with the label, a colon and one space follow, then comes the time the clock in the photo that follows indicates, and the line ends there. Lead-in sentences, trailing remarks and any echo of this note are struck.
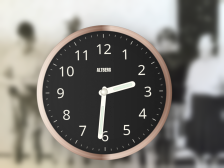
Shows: 2:31
